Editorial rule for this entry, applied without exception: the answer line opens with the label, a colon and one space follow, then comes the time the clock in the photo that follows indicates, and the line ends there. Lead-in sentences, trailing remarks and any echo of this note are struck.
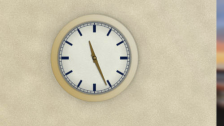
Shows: 11:26
